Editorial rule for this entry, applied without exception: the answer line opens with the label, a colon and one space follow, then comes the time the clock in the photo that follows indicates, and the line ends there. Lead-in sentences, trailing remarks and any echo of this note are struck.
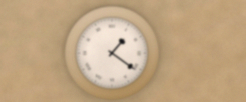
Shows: 1:21
